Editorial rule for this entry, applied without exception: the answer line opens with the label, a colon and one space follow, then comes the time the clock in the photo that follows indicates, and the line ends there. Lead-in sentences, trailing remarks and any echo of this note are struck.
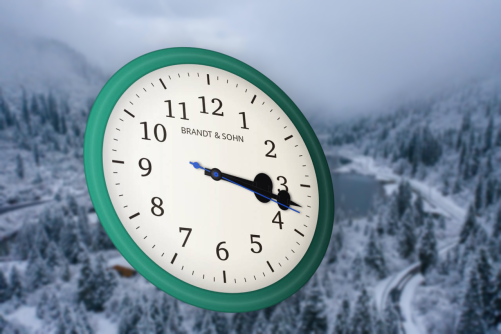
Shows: 3:17:18
